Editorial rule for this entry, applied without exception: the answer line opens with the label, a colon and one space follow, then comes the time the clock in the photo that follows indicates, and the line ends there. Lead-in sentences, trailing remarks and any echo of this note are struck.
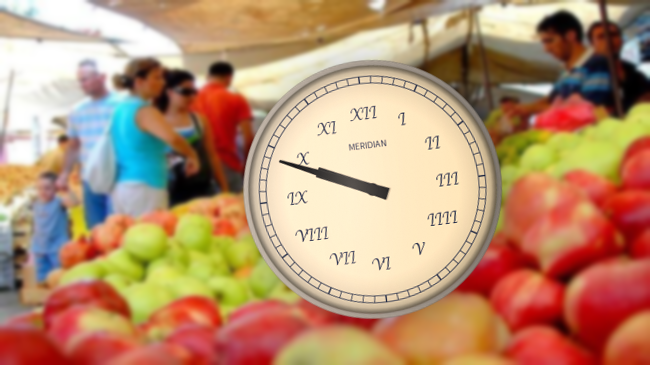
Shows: 9:49
